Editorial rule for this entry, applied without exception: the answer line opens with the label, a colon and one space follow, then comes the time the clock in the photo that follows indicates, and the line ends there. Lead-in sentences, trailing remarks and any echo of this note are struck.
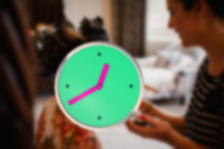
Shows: 12:40
